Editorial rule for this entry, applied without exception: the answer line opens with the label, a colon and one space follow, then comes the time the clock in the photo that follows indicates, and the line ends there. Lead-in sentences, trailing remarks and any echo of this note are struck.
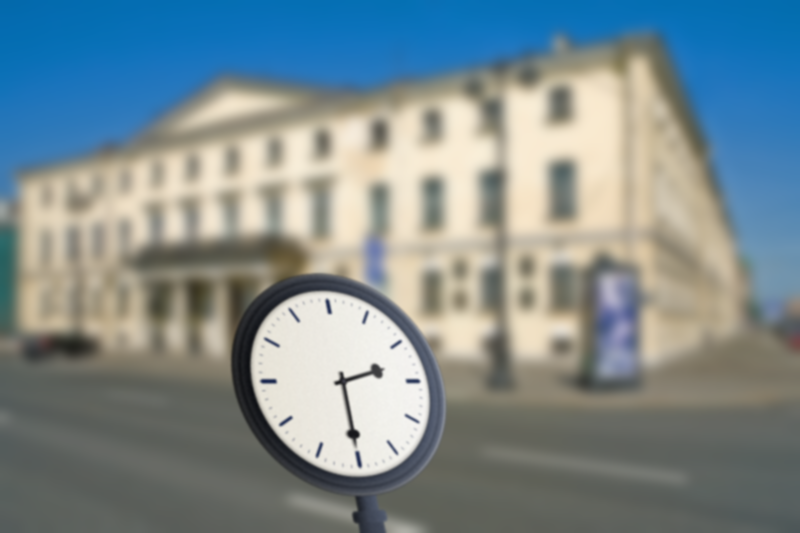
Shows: 2:30
